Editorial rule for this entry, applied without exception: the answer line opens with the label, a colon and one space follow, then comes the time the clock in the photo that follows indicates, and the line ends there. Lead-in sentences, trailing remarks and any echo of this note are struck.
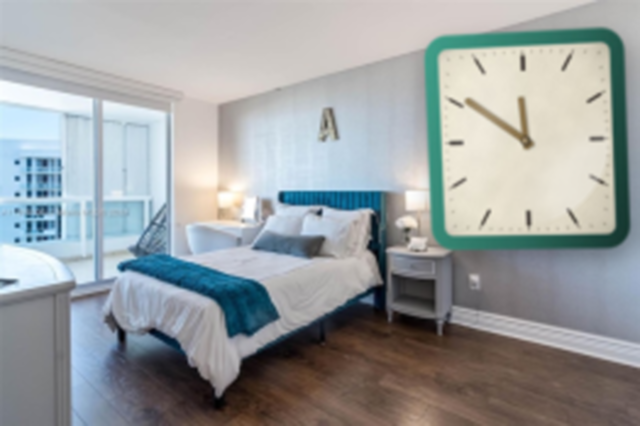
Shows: 11:51
